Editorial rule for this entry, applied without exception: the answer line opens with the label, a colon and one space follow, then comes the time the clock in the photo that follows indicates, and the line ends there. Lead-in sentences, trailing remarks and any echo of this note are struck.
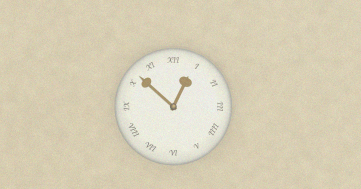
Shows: 12:52
